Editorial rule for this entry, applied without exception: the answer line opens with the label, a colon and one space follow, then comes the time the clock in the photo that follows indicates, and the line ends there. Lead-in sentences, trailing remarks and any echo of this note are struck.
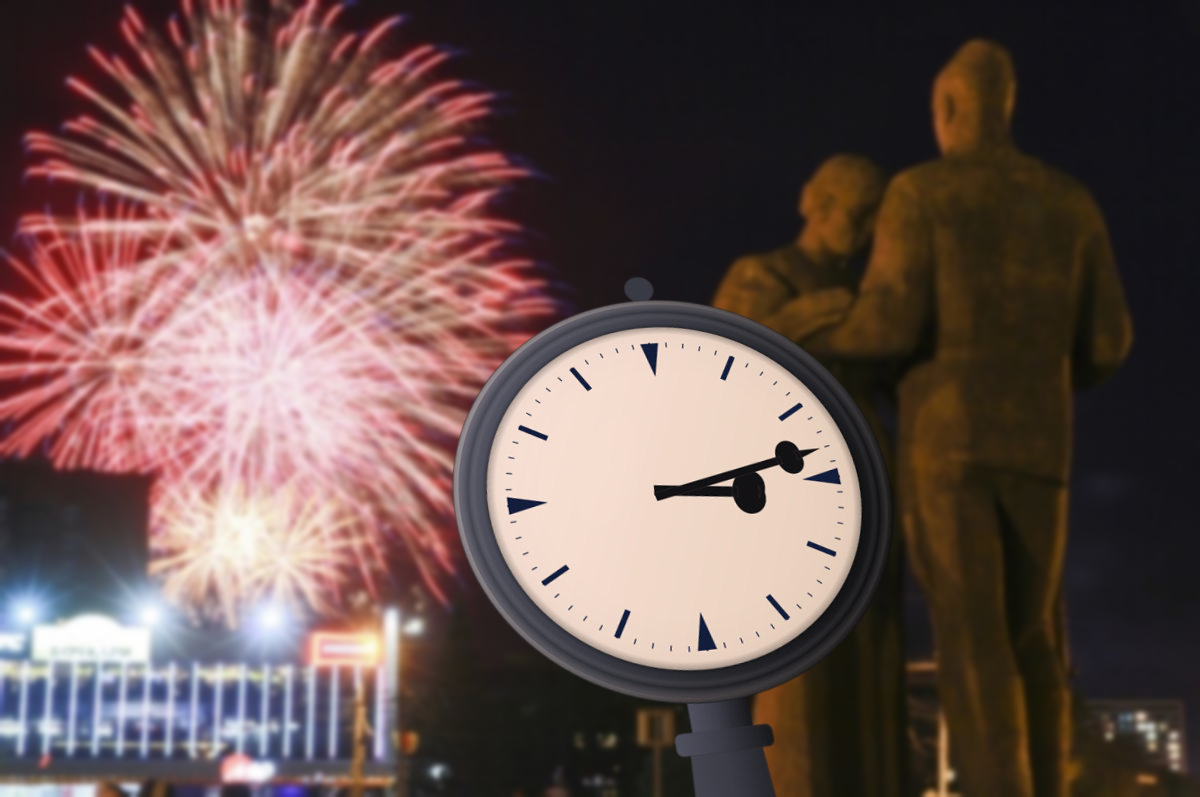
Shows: 3:13
